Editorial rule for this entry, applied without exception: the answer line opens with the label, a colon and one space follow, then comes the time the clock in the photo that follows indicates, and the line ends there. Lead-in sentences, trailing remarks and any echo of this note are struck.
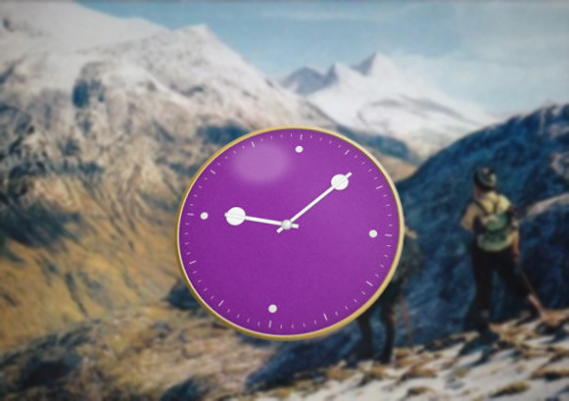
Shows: 9:07
